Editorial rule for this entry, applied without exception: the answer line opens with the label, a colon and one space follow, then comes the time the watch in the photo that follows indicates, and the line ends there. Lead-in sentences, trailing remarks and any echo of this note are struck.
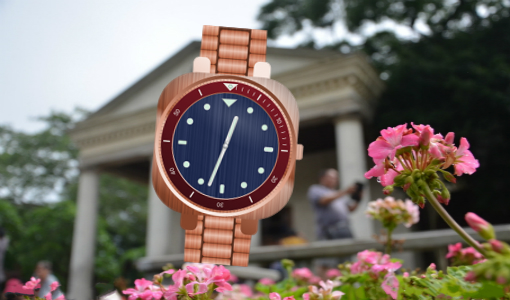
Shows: 12:33
